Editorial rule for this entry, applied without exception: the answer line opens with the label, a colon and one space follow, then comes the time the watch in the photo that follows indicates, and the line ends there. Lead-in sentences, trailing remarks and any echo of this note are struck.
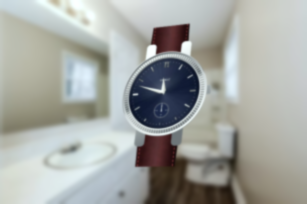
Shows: 11:48
